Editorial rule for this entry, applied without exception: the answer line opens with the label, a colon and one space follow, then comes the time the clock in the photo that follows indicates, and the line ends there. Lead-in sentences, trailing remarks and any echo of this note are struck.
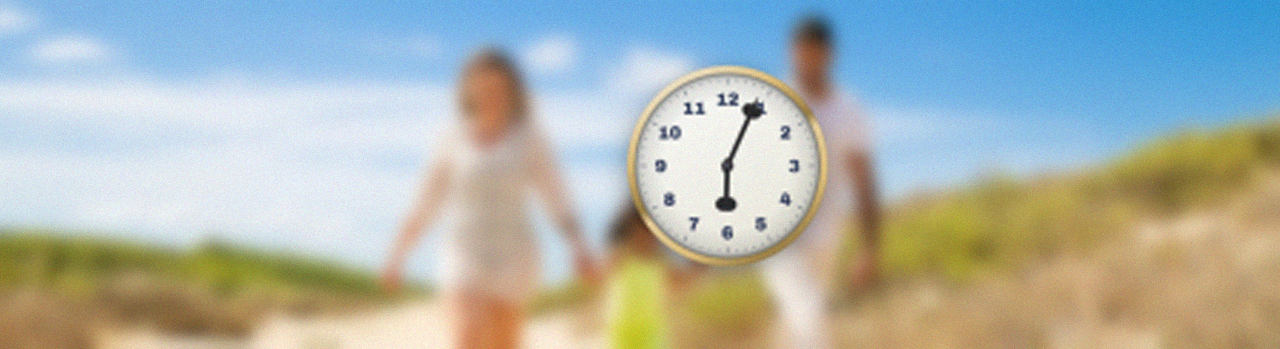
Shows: 6:04
